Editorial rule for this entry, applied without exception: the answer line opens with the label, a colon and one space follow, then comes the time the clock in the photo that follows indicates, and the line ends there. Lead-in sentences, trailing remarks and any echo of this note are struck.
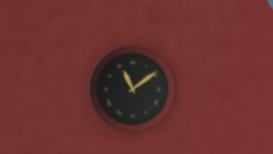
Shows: 11:09
